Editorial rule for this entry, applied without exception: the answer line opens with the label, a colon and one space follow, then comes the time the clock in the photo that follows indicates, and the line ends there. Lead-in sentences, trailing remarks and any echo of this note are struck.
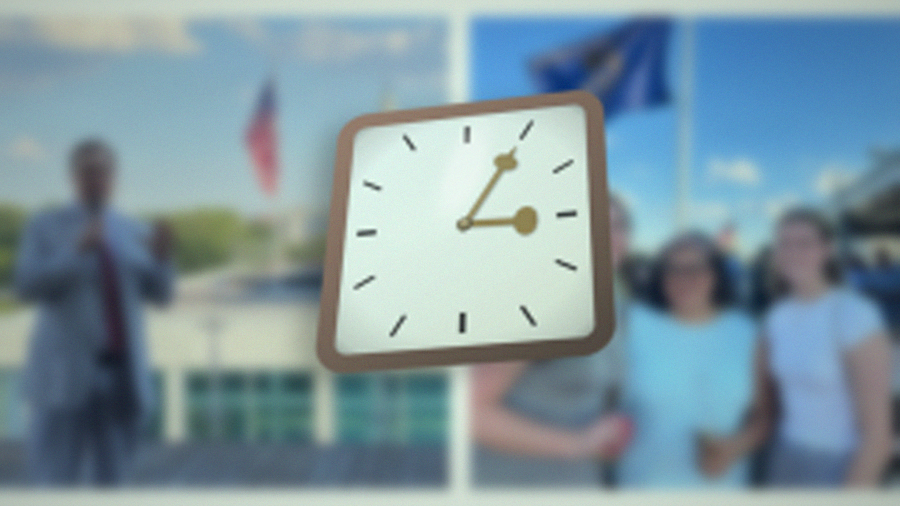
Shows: 3:05
